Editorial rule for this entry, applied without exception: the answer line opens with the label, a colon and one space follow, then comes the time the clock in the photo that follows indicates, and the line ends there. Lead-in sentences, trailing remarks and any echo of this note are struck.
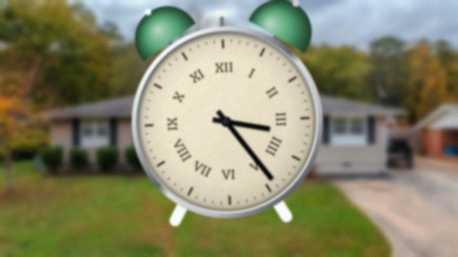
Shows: 3:24
